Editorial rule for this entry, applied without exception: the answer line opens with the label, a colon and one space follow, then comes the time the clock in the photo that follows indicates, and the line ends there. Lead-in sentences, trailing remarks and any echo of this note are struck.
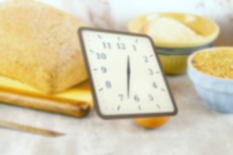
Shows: 12:33
